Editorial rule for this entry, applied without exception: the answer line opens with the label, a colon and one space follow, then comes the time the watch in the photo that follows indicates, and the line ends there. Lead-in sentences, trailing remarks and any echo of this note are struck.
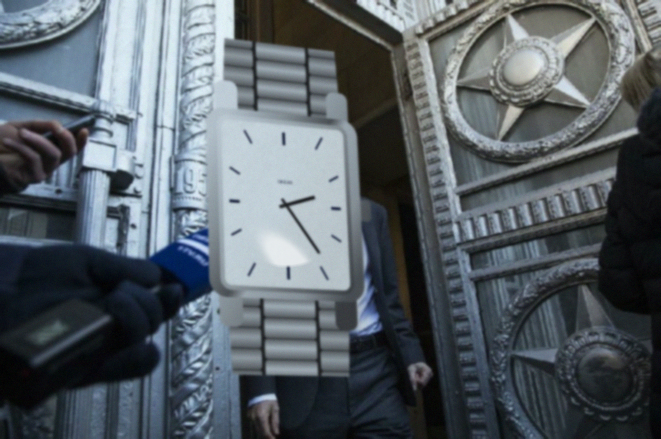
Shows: 2:24
